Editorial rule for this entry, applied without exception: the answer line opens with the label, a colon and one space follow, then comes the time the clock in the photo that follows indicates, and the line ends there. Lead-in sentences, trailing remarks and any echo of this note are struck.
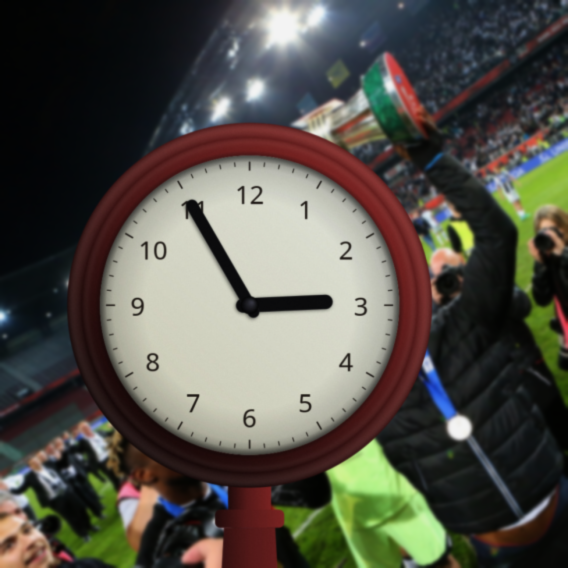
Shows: 2:55
